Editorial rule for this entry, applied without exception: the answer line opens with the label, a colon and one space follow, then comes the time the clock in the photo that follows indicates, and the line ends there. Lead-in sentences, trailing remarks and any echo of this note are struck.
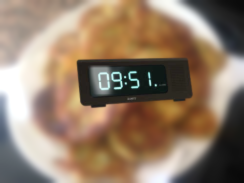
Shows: 9:51
